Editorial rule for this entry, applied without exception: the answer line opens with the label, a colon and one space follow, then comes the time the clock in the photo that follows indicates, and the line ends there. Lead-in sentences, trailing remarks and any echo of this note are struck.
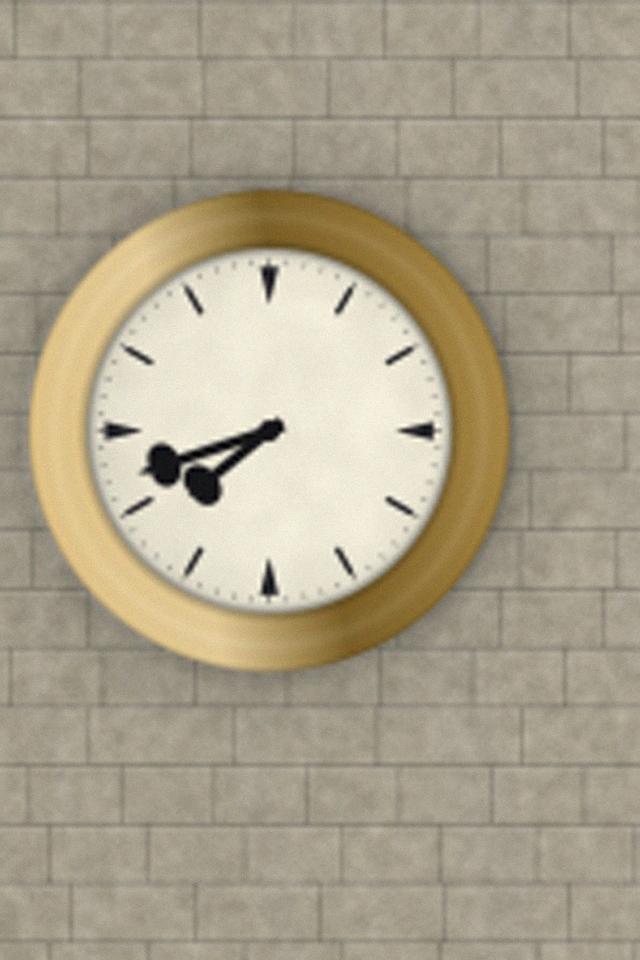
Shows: 7:42
